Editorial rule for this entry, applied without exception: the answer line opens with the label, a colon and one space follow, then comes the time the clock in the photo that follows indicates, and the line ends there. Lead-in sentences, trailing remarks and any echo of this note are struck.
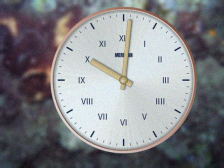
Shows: 10:01
